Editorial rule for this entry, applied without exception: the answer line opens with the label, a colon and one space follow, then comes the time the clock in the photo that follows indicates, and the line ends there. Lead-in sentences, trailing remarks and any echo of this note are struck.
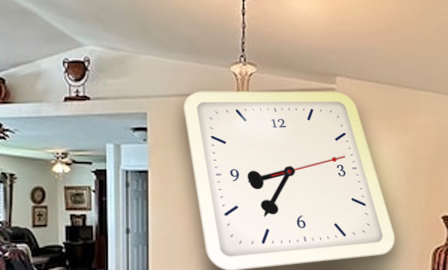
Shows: 8:36:13
